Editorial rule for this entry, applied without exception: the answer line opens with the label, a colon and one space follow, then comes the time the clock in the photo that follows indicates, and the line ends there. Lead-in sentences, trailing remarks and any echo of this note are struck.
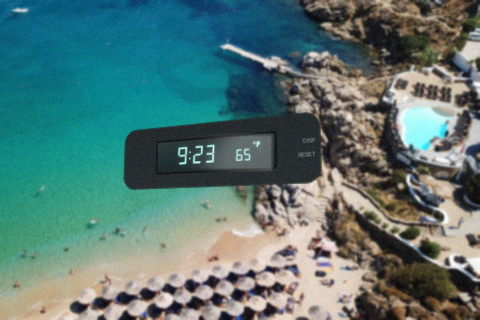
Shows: 9:23
